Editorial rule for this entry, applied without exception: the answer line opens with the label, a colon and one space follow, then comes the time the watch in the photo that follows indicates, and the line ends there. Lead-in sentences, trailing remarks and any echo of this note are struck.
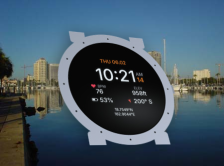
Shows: 10:21
